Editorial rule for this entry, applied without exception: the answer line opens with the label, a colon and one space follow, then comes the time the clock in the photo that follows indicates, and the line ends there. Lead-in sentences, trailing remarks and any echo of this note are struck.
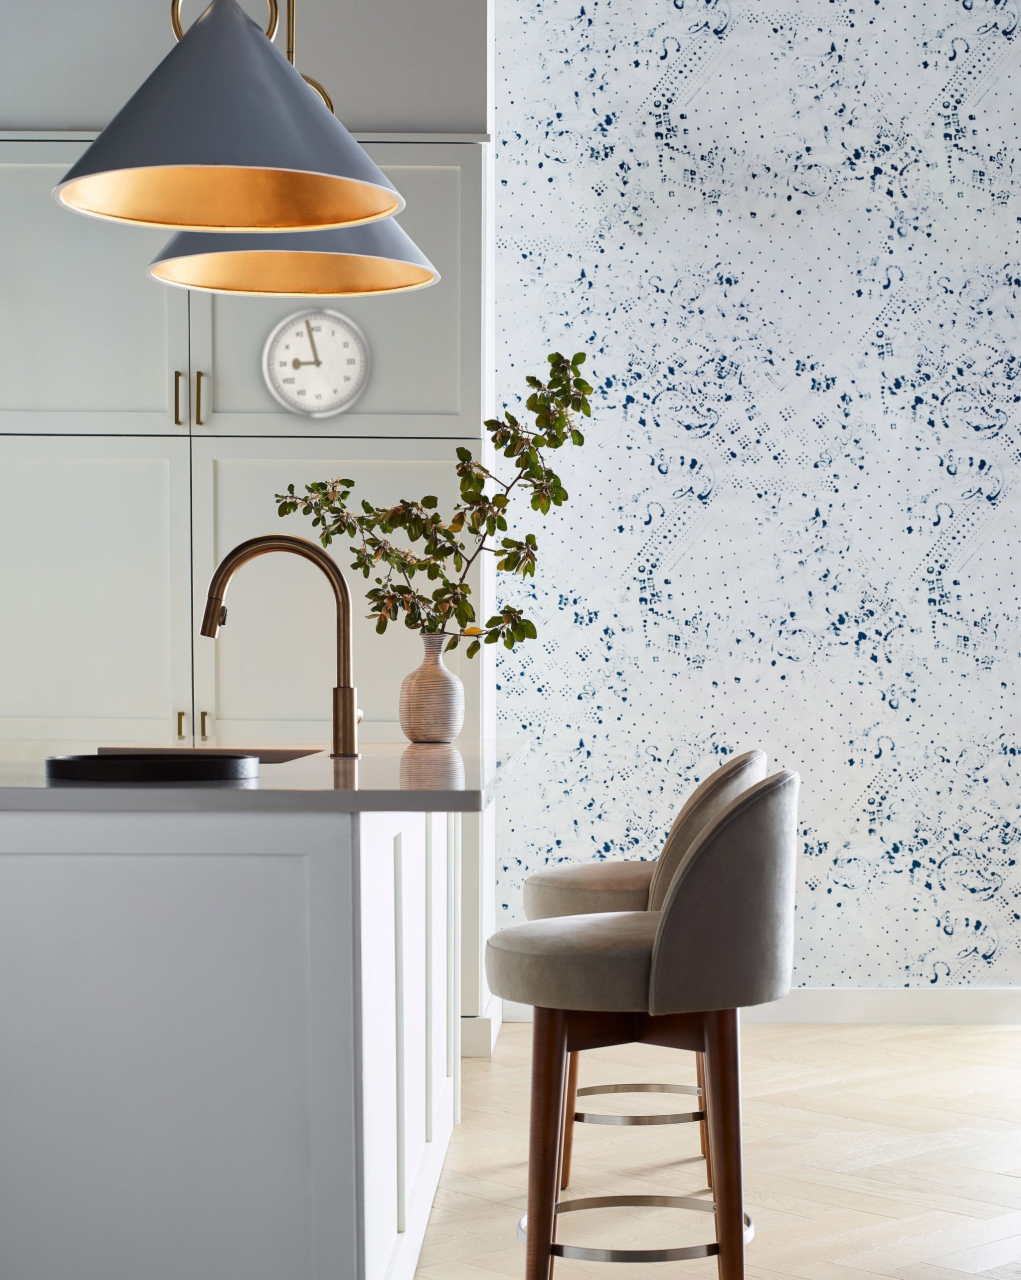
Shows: 8:58
